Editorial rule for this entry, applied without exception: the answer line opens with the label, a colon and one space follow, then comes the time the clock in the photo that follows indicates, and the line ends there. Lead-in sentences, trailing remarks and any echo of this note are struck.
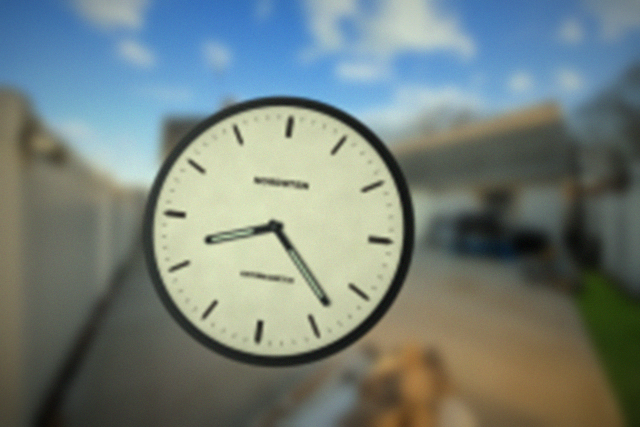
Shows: 8:23
